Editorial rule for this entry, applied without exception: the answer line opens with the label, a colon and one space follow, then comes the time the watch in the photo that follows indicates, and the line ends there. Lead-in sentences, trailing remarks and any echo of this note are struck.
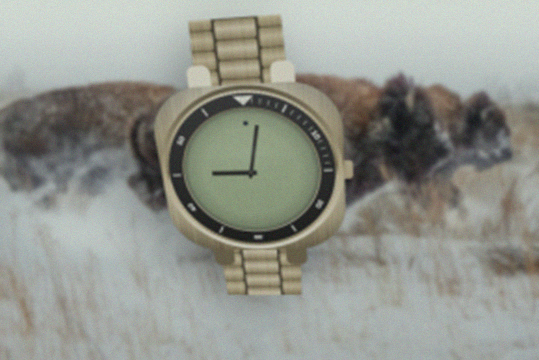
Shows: 9:02
